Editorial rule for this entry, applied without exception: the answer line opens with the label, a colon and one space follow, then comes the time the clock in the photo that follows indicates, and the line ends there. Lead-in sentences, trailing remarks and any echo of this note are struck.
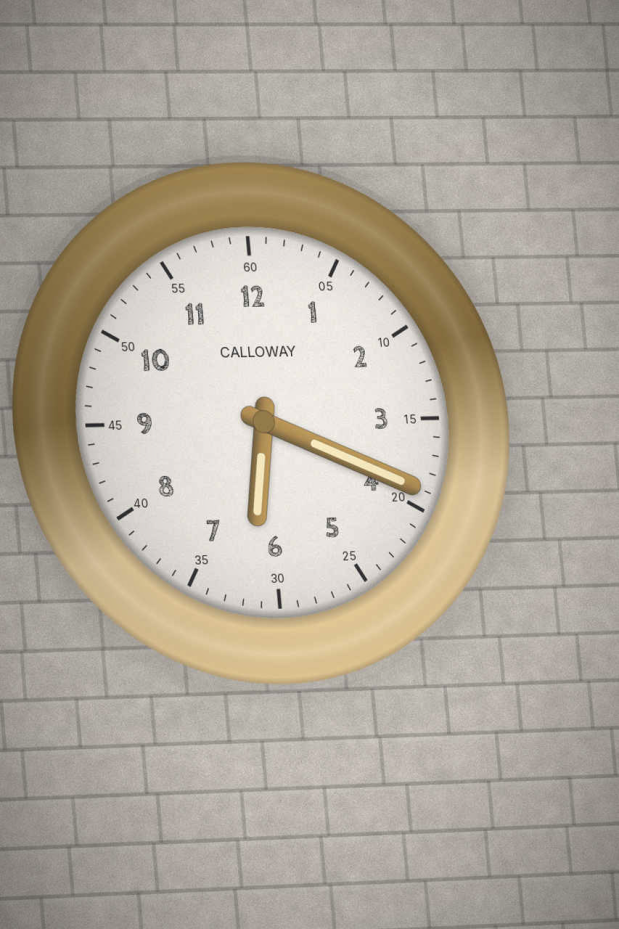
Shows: 6:19
